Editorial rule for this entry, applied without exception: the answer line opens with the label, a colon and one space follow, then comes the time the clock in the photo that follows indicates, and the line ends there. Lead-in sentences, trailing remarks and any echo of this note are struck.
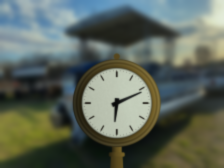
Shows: 6:11
